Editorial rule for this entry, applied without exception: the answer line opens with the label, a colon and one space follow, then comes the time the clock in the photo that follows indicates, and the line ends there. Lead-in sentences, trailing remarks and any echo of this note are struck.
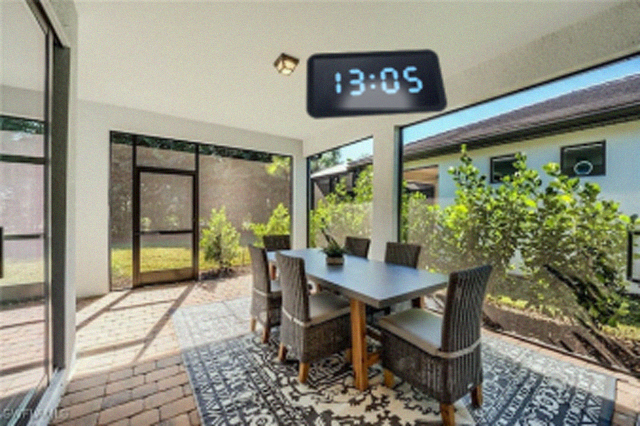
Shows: 13:05
